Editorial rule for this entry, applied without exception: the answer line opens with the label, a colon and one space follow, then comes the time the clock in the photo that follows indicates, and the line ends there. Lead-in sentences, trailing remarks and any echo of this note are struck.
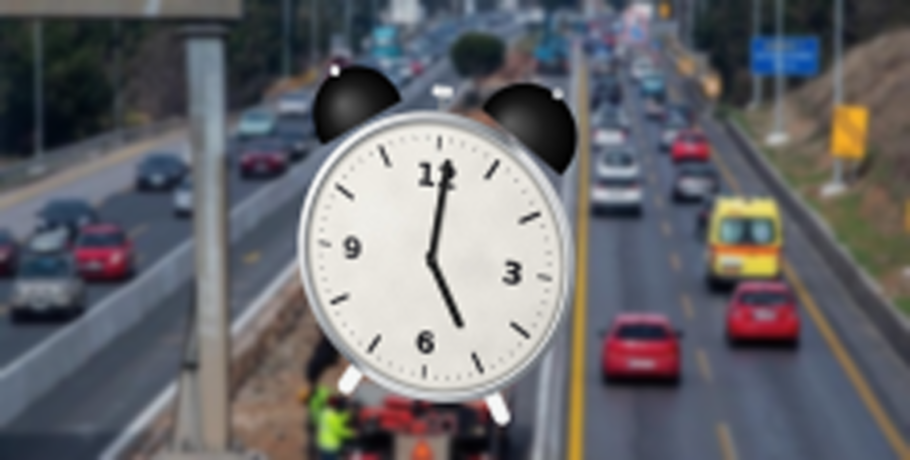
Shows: 5:01
